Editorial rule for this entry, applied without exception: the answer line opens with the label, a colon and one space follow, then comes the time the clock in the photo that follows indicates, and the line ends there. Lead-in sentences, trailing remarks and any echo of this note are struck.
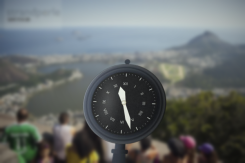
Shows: 11:27
